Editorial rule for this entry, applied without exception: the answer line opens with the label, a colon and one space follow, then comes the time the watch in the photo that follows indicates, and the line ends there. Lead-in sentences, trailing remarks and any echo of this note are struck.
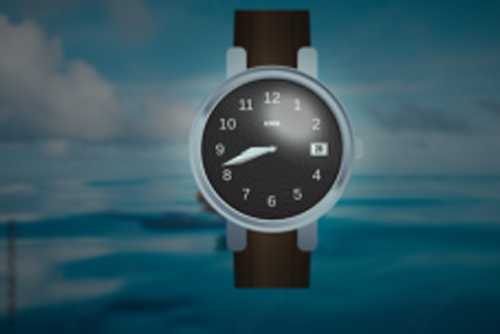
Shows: 8:42
